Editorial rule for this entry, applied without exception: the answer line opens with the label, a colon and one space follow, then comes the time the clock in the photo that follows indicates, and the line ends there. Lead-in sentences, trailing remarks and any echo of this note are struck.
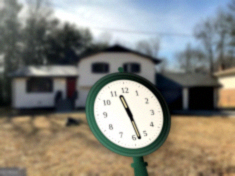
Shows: 11:28
